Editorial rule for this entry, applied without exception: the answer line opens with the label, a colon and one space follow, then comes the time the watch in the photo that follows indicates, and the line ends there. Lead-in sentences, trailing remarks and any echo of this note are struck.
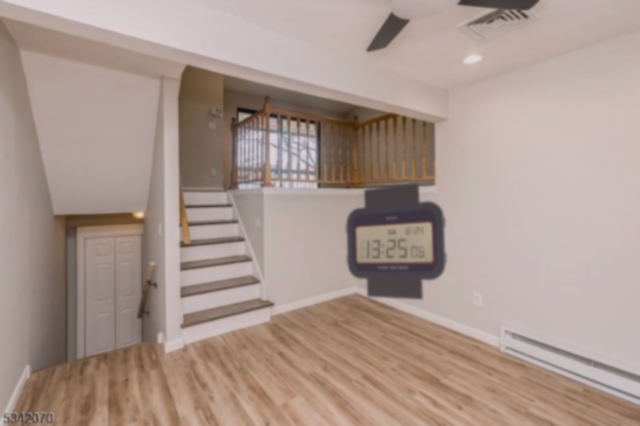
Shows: 13:25
